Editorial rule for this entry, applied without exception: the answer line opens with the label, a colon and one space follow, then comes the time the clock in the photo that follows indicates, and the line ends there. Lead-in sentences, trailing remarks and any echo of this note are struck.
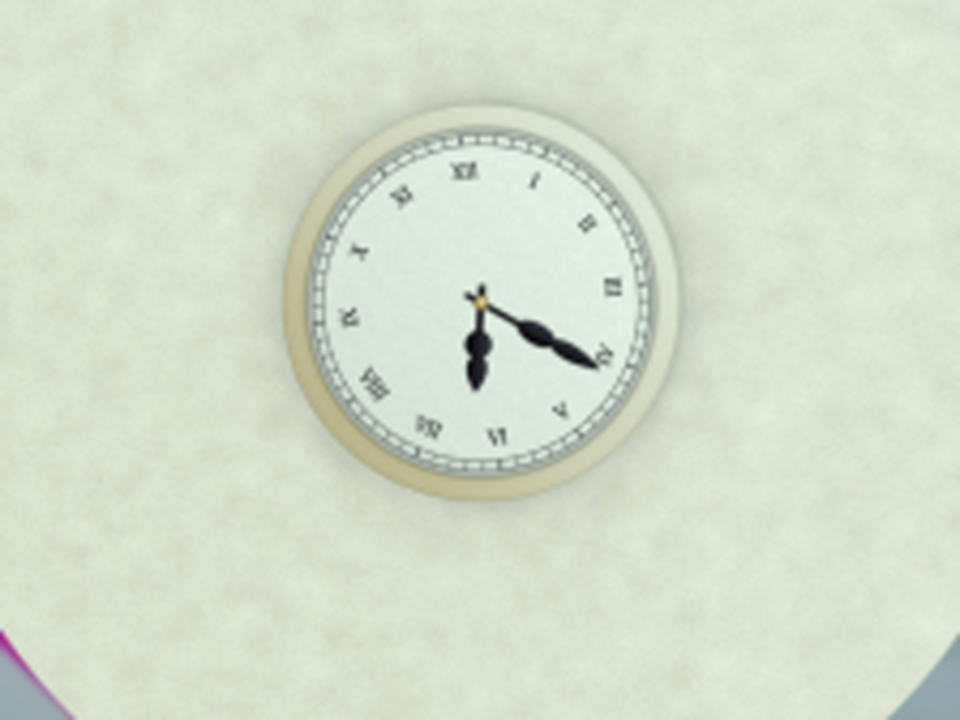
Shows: 6:21
